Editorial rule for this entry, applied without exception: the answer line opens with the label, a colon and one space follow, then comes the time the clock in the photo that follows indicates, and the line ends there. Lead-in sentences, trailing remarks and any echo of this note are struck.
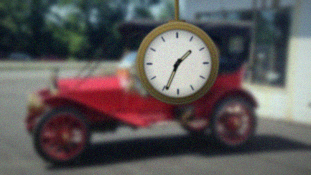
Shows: 1:34
